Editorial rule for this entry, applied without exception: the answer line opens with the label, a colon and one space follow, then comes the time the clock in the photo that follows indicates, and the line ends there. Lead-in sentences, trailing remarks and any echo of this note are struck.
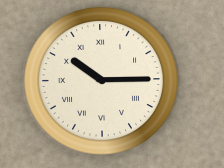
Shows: 10:15
